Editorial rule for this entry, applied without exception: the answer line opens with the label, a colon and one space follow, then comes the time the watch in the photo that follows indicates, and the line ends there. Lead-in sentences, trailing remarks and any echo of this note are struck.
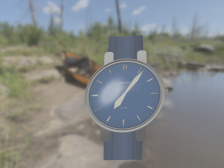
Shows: 7:06
